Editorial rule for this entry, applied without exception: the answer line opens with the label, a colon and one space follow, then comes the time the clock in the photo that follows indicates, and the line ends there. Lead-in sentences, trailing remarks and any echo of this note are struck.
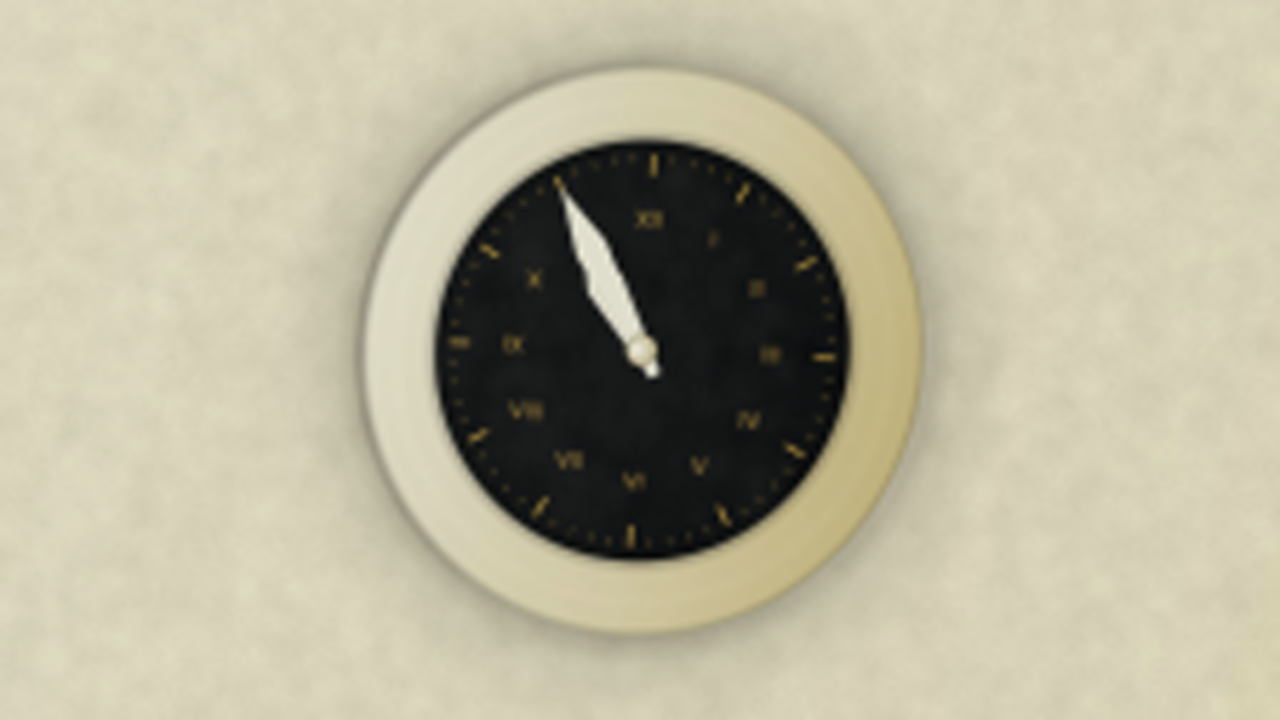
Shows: 10:55
